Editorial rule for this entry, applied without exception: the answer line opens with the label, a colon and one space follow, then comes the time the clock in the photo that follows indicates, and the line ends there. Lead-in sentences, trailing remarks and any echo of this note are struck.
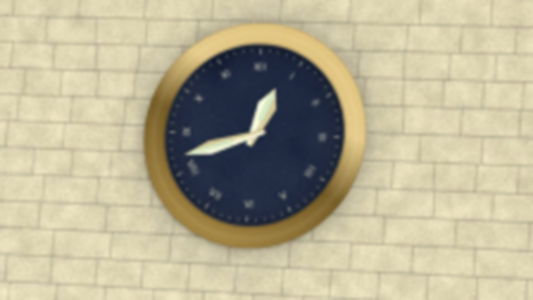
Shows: 12:42
